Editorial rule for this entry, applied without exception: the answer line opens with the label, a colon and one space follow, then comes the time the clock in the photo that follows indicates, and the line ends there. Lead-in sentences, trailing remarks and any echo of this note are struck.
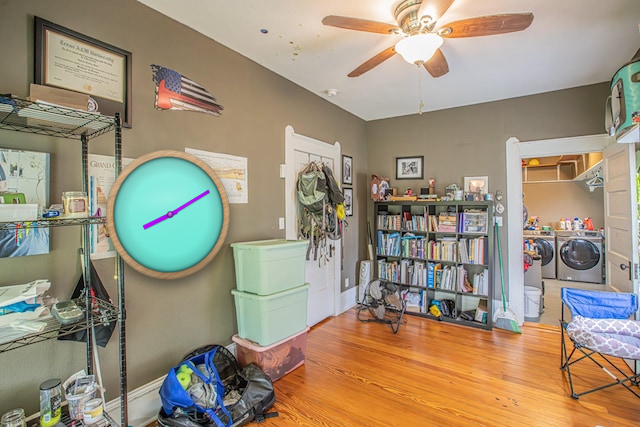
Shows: 8:10
